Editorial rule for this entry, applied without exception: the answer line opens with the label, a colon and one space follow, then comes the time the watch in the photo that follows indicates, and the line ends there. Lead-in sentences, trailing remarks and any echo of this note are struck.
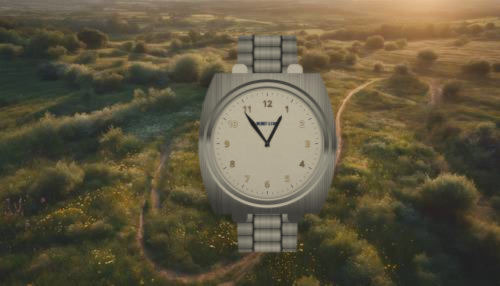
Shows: 12:54
